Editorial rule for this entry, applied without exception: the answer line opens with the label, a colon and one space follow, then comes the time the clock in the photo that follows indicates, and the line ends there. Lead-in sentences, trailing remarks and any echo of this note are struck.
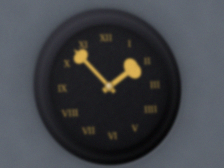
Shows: 1:53
